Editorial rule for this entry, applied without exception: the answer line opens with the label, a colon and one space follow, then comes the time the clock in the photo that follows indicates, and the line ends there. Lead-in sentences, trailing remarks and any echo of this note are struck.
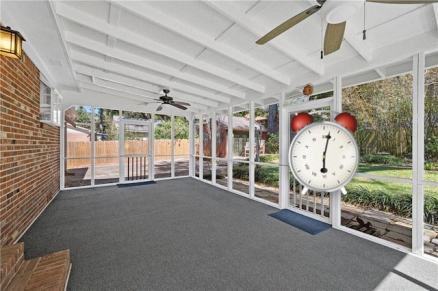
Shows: 6:02
